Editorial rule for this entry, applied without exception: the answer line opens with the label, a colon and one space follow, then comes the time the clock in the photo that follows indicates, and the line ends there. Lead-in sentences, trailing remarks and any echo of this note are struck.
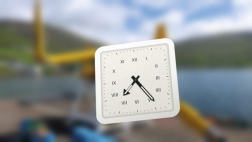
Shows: 7:24
